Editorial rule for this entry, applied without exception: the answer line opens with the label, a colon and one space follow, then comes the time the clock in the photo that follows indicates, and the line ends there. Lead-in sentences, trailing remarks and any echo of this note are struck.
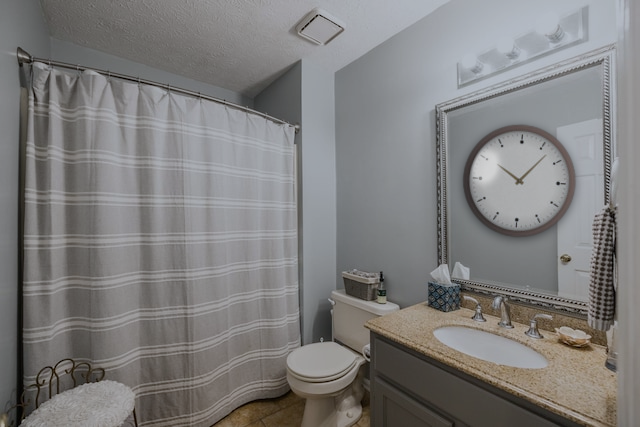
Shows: 10:07
